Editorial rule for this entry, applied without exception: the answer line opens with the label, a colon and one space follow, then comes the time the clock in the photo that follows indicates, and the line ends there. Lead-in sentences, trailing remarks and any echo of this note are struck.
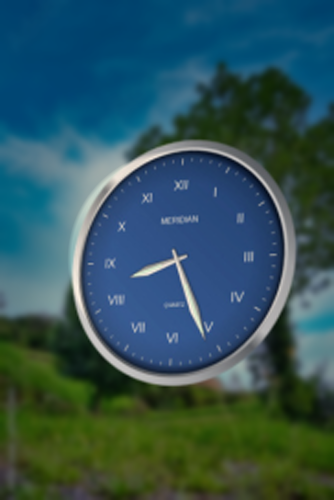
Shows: 8:26
